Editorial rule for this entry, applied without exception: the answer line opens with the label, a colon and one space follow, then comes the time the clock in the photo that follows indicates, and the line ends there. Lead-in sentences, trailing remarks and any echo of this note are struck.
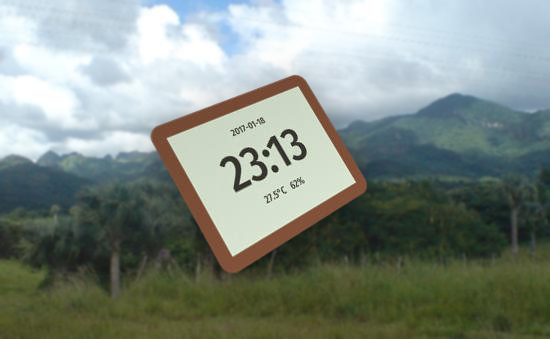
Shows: 23:13
